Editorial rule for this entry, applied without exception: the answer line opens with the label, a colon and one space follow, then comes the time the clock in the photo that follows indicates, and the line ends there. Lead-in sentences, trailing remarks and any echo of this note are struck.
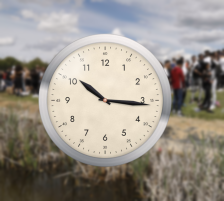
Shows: 10:16
